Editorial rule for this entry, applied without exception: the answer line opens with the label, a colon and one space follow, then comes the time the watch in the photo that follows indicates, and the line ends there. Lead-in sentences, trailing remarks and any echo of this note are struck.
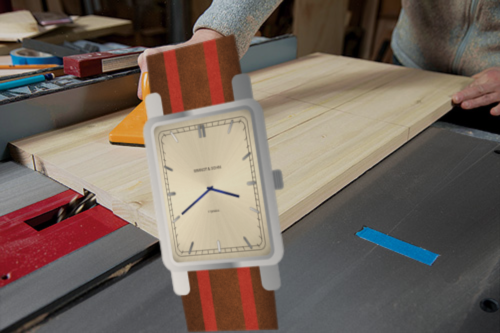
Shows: 3:40
